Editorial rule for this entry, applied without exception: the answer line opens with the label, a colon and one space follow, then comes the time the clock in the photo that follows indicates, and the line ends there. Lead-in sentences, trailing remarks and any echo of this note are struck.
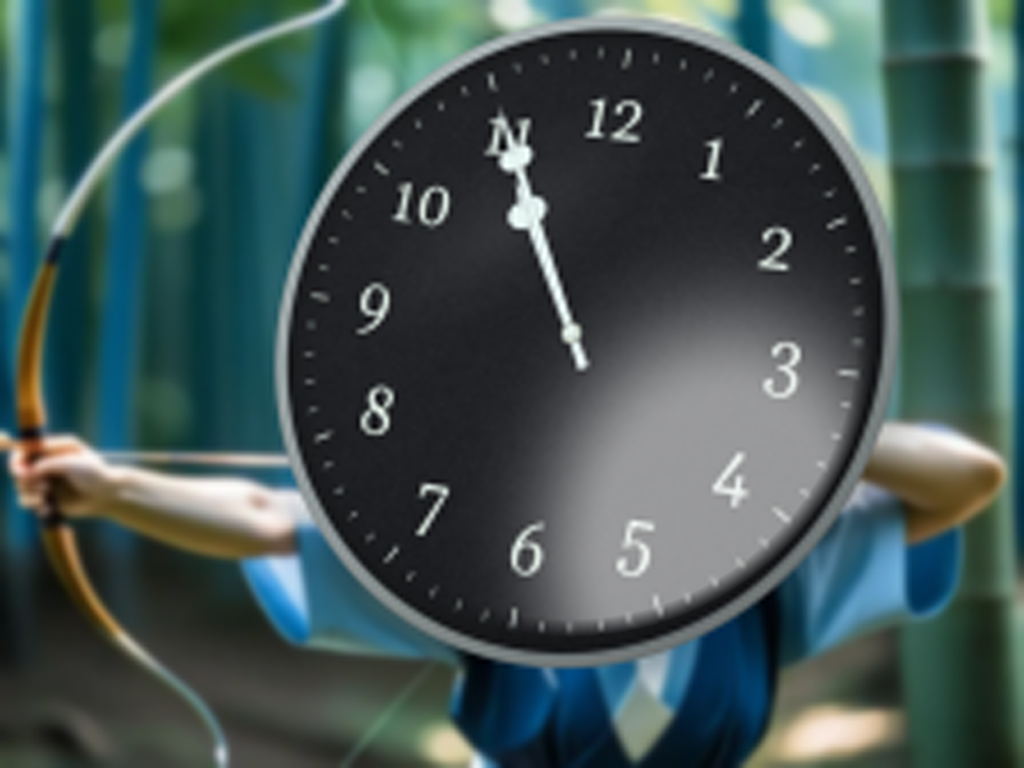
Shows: 10:55
